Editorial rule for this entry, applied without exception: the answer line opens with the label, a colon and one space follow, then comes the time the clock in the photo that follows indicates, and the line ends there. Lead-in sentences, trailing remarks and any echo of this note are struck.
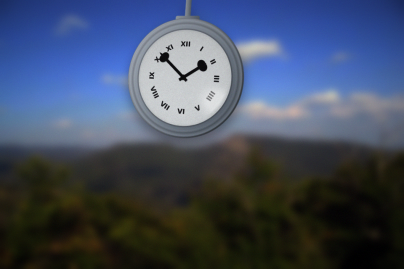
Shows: 1:52
